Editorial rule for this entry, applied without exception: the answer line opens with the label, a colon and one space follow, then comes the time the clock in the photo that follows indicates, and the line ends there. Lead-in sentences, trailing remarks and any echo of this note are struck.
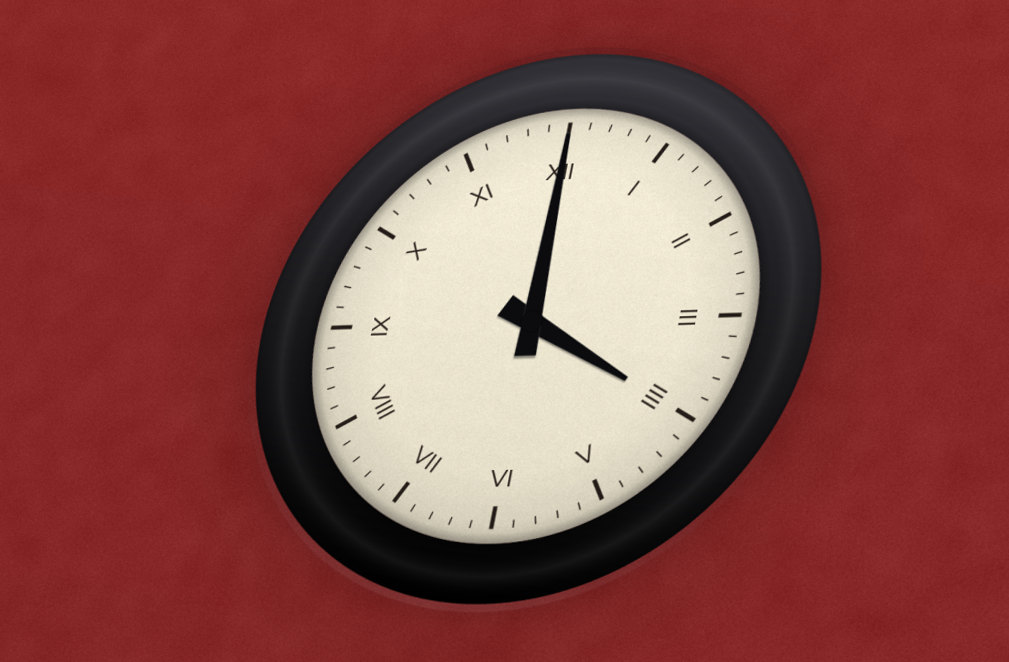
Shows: 4:00
